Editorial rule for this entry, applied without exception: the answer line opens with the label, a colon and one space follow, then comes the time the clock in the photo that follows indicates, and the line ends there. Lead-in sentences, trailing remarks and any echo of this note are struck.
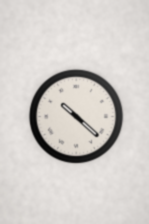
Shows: 10:22
